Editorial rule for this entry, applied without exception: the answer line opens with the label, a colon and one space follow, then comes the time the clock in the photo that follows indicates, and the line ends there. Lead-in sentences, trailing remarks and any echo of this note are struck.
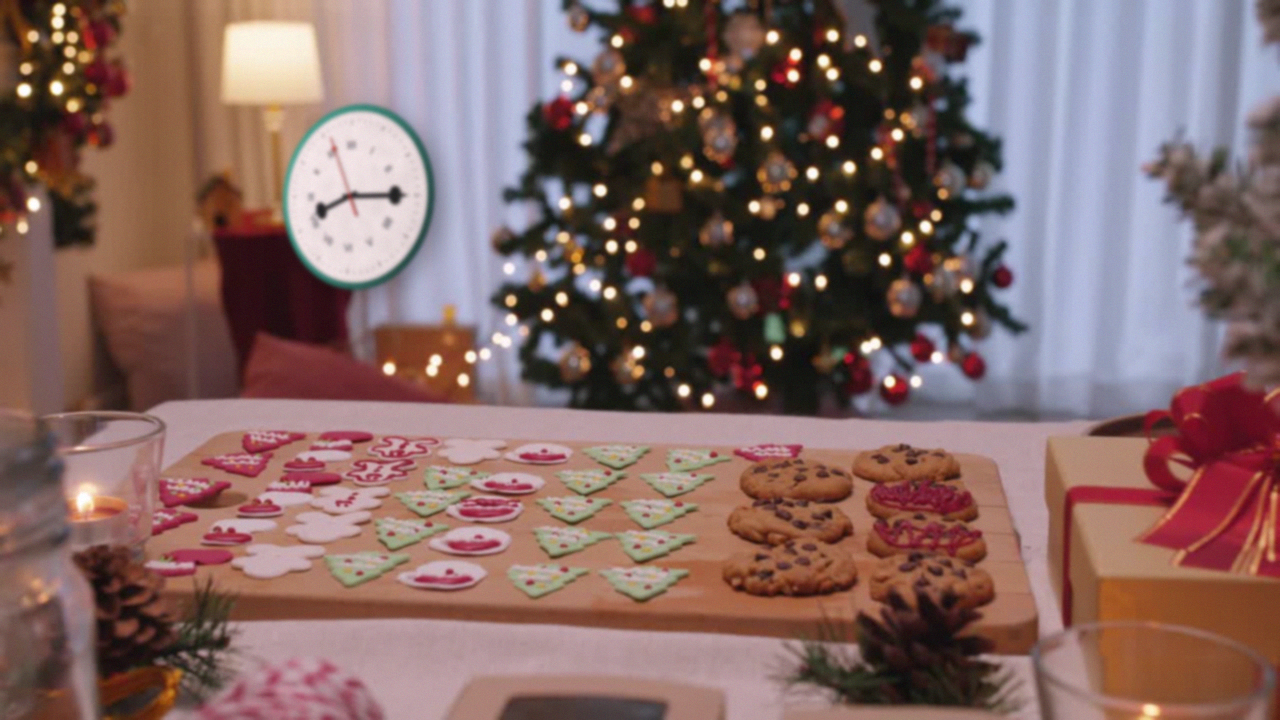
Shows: 8:14:56
